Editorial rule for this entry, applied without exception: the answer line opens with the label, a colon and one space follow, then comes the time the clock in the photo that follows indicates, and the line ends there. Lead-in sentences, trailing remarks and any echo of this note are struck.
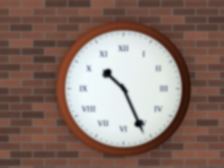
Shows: 10:26
